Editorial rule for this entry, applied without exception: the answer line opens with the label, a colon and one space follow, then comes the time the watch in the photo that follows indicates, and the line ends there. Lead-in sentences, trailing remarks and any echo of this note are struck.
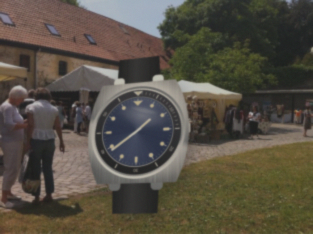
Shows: 1:39
